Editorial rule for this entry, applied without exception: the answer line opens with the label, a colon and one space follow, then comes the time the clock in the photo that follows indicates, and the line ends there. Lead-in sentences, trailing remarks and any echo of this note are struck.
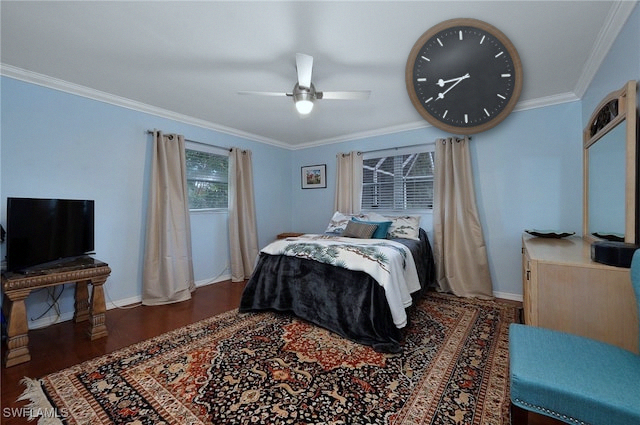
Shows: 8:39
